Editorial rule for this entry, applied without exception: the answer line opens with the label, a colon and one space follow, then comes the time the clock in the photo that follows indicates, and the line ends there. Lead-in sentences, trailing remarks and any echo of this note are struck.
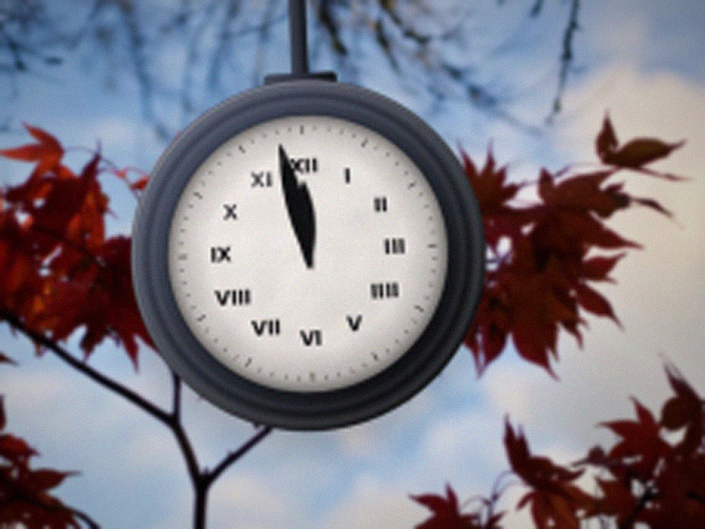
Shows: 11:58
